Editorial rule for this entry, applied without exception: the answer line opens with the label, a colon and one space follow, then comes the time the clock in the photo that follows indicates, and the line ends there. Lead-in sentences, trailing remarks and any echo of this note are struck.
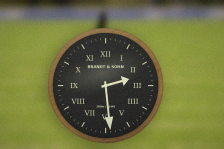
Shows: 2:29
